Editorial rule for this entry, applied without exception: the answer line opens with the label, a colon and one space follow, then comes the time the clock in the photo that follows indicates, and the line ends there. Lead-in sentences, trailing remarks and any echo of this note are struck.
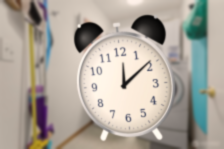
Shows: 12:09
